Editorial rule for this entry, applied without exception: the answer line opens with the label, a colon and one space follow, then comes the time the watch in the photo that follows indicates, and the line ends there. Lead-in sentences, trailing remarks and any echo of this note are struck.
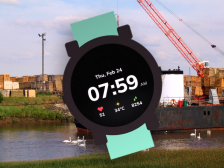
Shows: 7:59
